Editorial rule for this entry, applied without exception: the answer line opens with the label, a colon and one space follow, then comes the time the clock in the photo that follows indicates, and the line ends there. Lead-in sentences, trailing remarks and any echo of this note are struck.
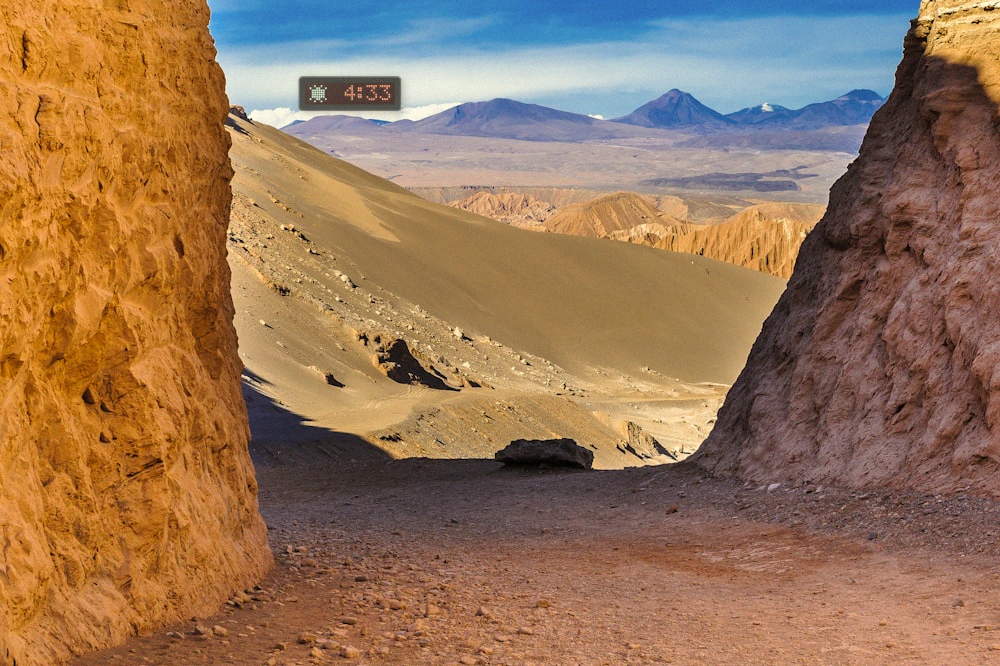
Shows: 4:33
